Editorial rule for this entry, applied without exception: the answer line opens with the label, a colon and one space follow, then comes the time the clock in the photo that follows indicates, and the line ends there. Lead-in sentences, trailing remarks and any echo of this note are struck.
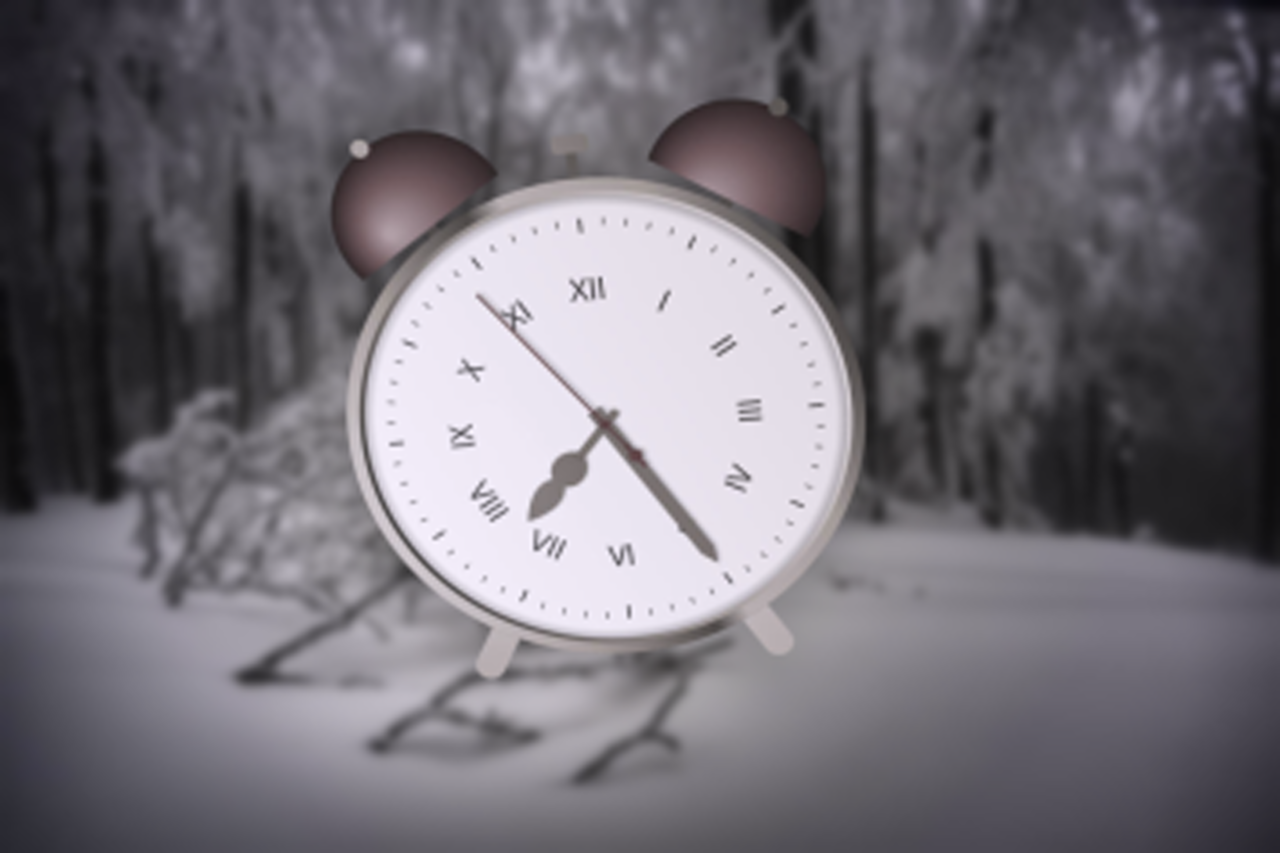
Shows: 7:24:54
